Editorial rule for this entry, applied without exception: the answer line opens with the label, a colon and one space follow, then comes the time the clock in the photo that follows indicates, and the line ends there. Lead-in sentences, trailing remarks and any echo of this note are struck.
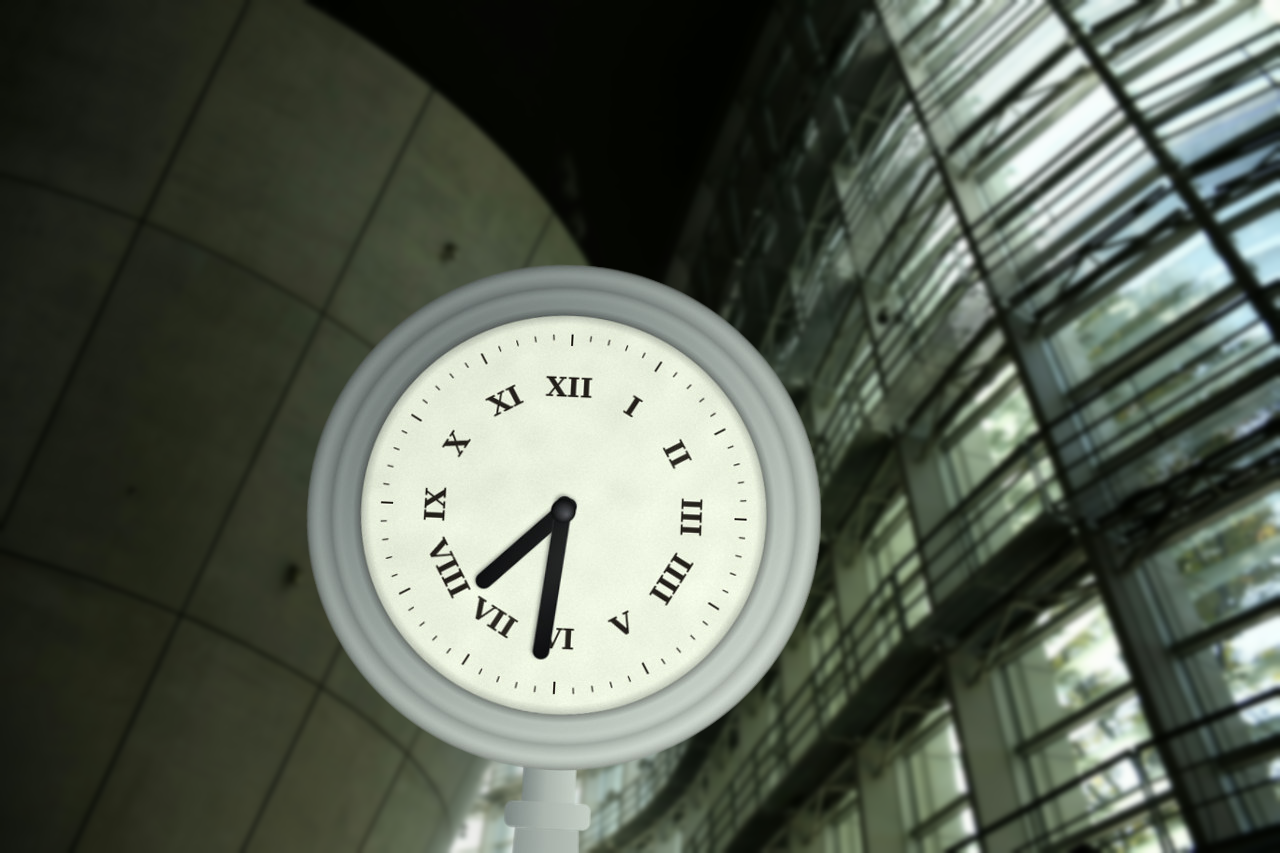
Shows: 7:31
